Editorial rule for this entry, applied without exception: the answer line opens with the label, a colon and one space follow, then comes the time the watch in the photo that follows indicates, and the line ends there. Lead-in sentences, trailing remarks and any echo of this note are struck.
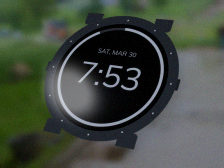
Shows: 7:53
